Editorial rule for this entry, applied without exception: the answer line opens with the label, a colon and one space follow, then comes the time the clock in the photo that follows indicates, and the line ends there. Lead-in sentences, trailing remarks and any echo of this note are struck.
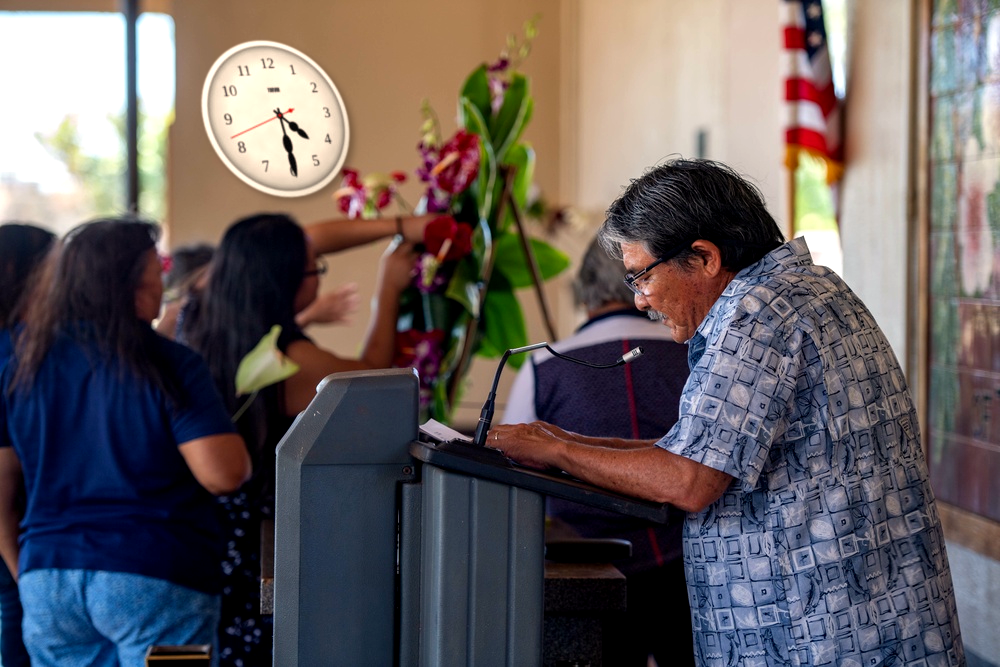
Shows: 4:29:42
